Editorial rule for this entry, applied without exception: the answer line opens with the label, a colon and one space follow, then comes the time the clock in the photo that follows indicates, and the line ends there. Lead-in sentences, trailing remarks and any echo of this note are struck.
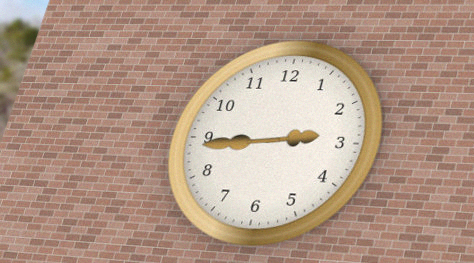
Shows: 2:44
